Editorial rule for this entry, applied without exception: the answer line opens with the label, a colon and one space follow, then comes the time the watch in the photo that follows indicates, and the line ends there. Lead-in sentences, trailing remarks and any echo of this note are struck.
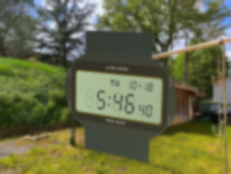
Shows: 5:46
